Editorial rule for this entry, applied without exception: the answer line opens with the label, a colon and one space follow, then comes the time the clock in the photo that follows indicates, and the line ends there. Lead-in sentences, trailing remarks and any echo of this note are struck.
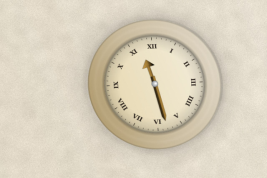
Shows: 11:28
